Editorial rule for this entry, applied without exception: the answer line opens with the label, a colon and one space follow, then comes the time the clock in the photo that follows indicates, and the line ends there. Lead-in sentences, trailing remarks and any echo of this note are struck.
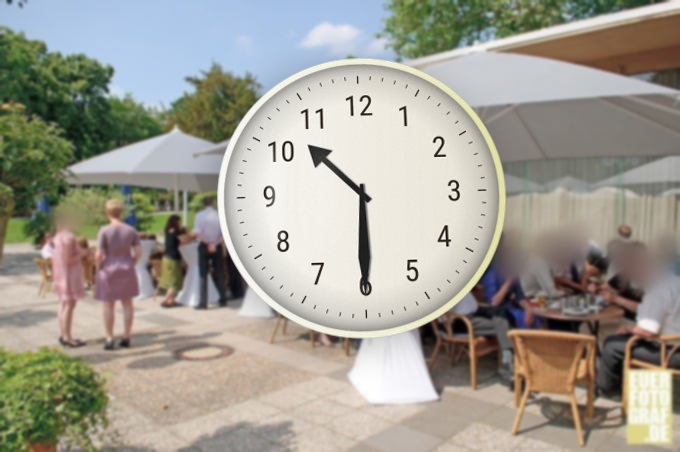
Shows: 10:30
